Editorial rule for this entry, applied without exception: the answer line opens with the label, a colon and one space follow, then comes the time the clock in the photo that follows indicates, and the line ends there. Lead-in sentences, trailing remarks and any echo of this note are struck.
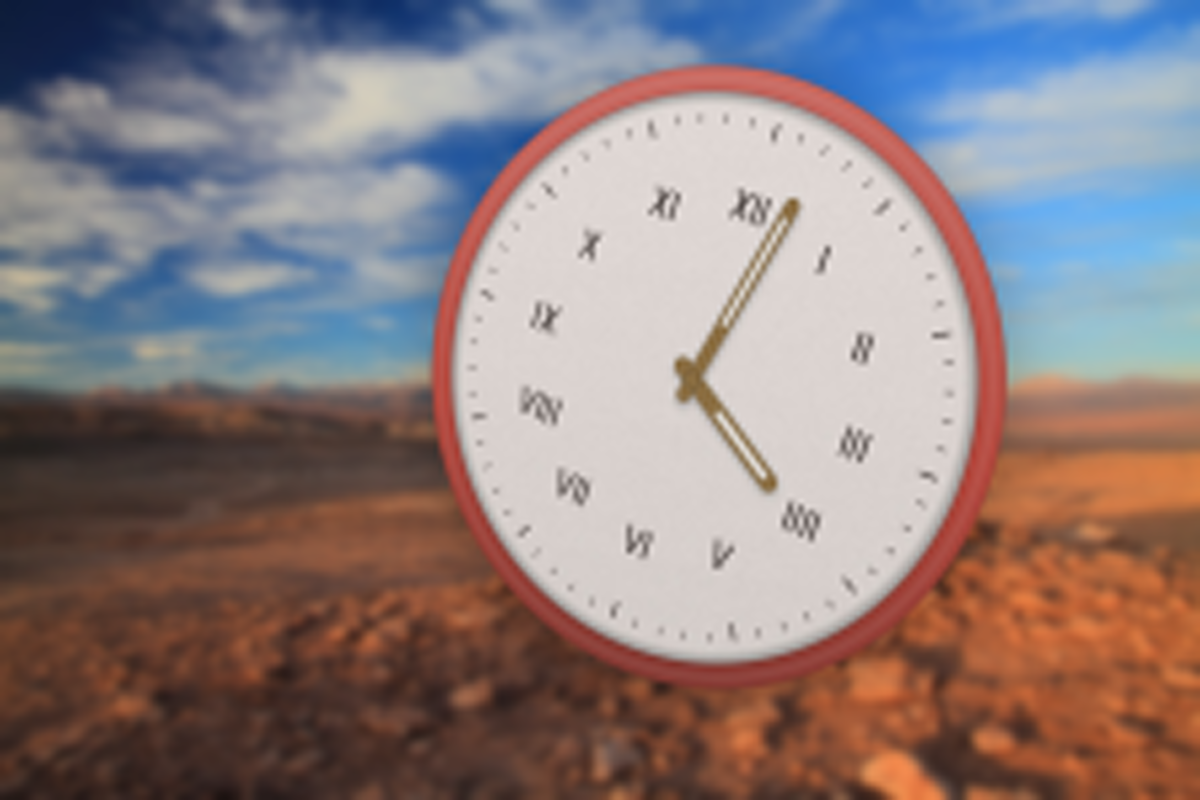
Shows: 4:02
